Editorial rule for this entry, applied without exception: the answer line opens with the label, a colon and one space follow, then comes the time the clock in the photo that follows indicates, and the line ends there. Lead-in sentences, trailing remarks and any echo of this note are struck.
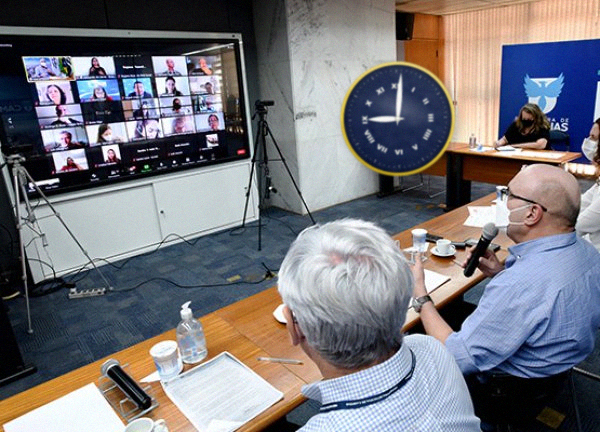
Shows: 9:01
